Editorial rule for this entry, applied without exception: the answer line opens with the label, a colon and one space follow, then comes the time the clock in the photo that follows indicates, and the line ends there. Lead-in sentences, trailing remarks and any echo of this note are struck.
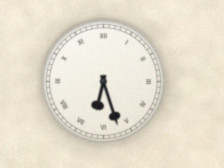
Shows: 6:27
